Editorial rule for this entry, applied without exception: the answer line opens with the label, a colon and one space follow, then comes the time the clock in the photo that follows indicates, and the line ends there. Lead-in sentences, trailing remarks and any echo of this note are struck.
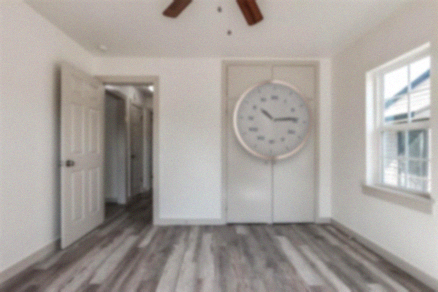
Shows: 10:14
